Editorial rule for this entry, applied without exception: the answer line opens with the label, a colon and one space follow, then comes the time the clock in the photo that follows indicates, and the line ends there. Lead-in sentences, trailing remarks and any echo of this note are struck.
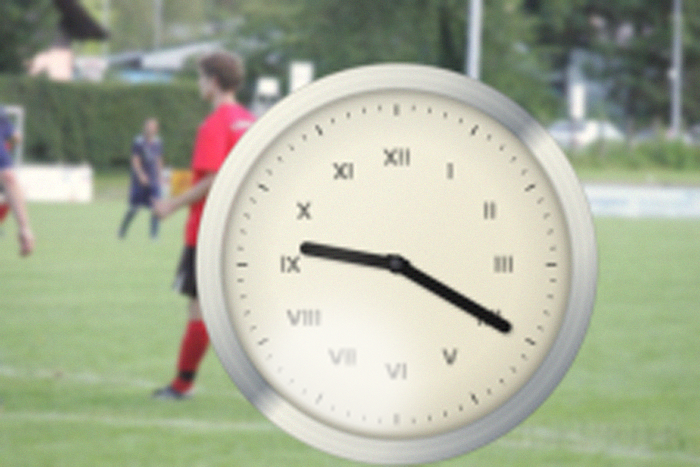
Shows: 9:20
